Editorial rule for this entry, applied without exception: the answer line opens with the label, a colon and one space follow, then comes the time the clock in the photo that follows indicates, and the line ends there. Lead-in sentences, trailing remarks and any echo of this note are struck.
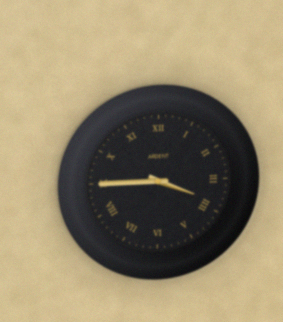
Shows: 3:45
